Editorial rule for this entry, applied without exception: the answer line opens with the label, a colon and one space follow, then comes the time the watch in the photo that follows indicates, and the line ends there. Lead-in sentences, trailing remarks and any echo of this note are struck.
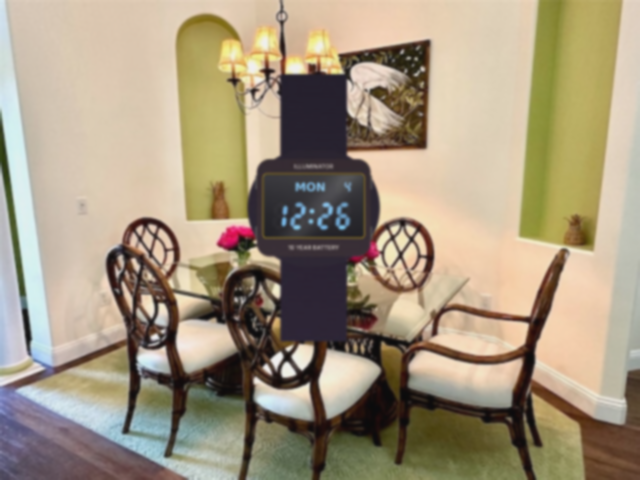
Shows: 12:26
